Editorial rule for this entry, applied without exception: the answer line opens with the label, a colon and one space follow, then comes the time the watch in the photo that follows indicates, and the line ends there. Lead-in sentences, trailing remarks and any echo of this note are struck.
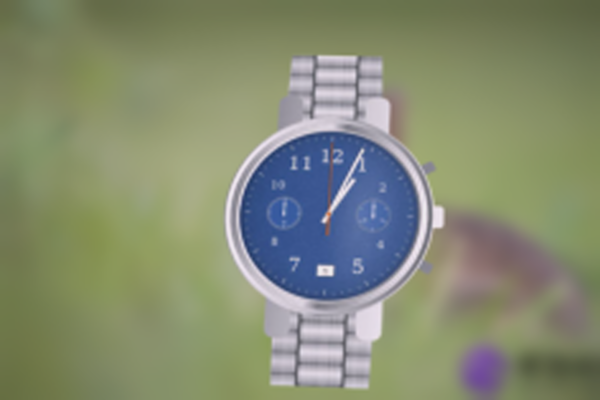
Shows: 1:04
